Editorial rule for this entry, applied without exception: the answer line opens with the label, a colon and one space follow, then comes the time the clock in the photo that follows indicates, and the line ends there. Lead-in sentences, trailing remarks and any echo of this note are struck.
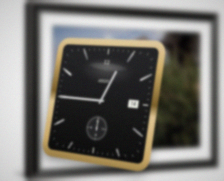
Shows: 12:45
